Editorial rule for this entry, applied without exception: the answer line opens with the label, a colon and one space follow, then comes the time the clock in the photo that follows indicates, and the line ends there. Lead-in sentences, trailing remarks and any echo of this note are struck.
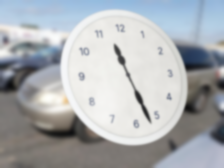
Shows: 11:27
